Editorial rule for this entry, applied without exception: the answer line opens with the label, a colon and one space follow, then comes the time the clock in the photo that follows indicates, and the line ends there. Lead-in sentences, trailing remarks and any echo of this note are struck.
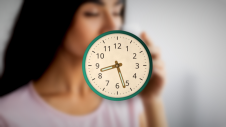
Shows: 8:27
